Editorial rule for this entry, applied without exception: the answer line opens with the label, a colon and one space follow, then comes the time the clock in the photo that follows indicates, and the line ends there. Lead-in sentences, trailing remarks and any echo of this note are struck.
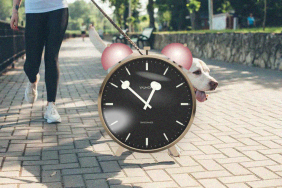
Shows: 12:52
